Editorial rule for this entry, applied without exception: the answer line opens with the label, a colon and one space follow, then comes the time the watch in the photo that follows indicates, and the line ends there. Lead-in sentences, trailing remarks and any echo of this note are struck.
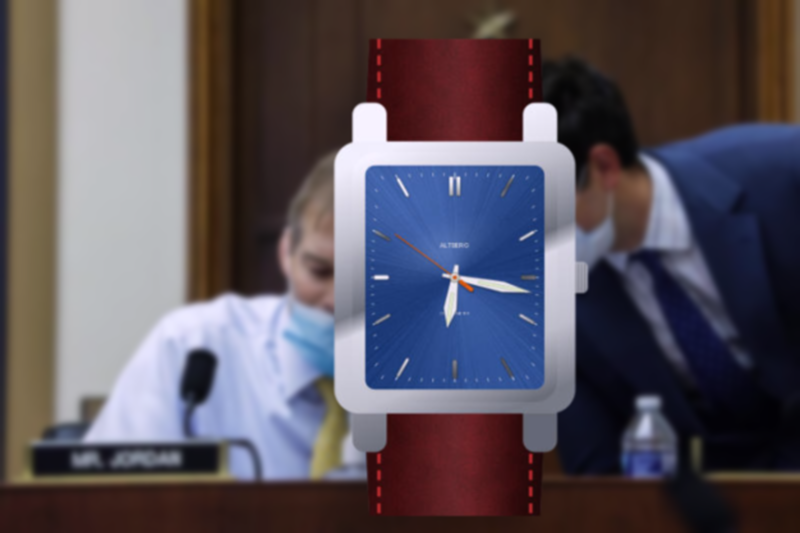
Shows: 6:16:51
